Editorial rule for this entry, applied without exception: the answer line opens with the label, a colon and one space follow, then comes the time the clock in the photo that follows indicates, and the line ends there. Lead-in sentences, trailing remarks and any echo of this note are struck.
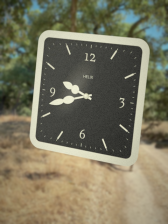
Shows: 9:42
